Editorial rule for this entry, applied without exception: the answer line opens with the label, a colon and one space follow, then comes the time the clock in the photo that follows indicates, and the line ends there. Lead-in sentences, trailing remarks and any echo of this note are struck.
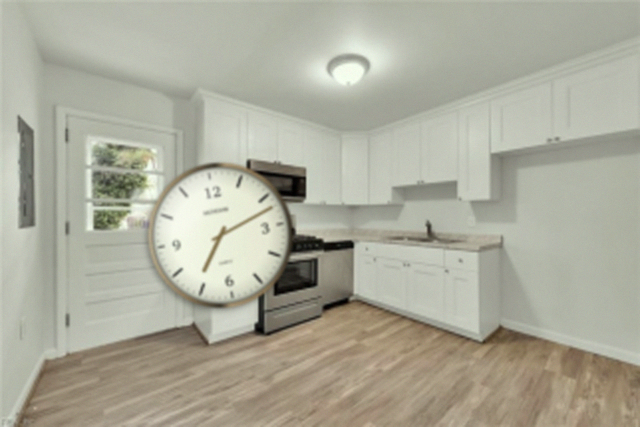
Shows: 7:12
